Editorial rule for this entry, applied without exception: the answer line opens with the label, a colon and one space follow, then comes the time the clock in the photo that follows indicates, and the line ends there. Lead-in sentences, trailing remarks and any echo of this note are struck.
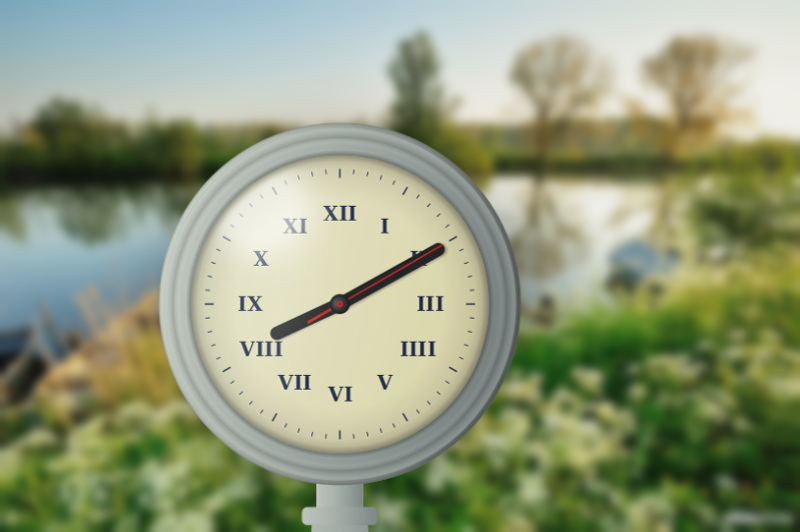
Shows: 8:10:10
